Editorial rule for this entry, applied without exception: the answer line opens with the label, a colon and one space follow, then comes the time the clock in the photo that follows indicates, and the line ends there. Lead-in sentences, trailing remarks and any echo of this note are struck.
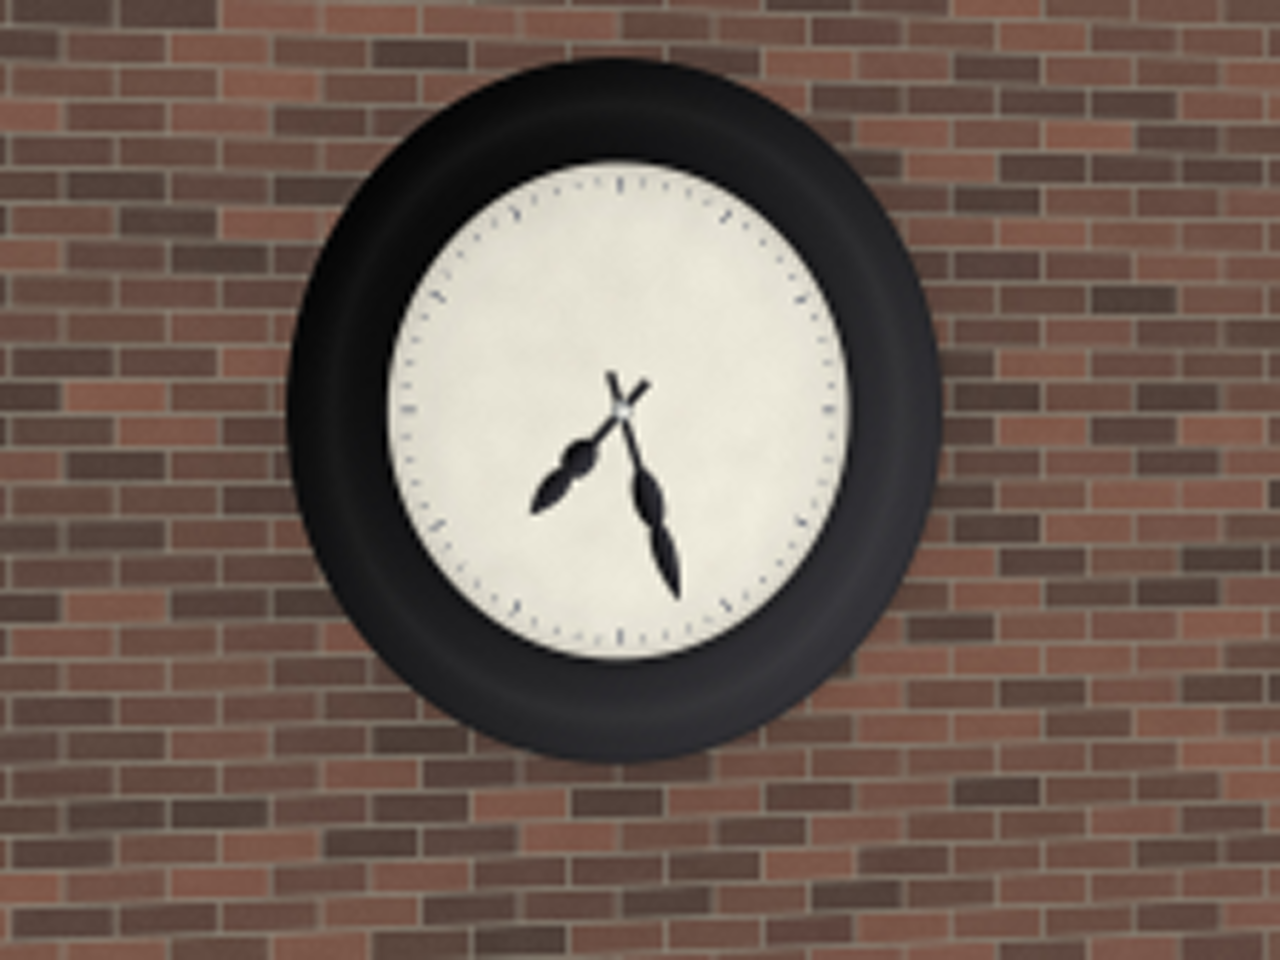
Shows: 7:27
